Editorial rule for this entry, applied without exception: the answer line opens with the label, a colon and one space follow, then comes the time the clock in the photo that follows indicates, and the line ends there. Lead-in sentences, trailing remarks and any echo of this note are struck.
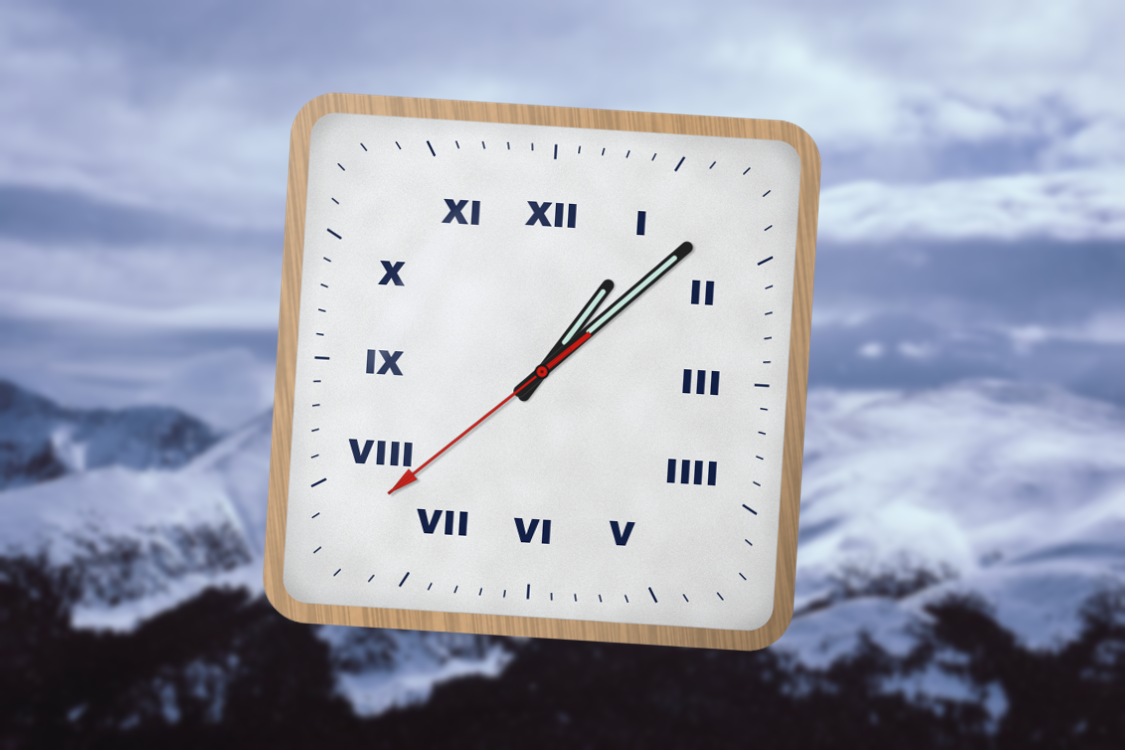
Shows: 1:07:38
